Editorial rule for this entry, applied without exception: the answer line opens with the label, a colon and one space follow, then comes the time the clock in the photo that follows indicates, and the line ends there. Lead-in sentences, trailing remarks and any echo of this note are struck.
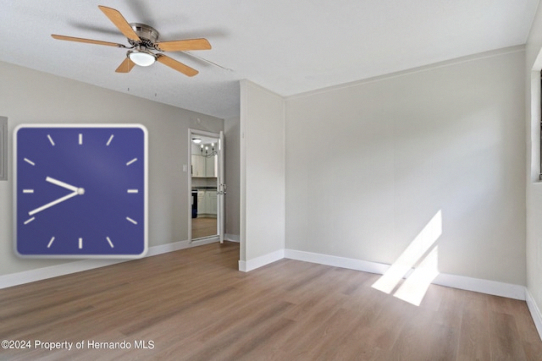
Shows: 9:41
